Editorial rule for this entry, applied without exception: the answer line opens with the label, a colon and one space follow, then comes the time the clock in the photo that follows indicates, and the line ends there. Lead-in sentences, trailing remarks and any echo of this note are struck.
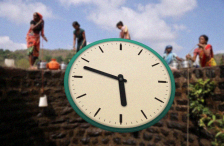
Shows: 5:48
